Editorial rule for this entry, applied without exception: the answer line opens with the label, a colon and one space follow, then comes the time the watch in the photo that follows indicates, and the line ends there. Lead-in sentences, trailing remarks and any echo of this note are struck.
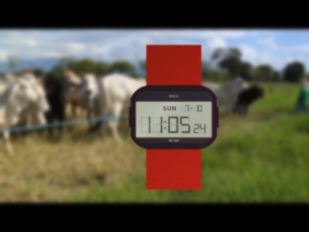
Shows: 11:05
